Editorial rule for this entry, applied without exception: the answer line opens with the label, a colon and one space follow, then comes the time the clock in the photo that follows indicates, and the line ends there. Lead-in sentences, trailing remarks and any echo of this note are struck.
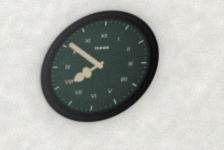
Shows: 7:51
